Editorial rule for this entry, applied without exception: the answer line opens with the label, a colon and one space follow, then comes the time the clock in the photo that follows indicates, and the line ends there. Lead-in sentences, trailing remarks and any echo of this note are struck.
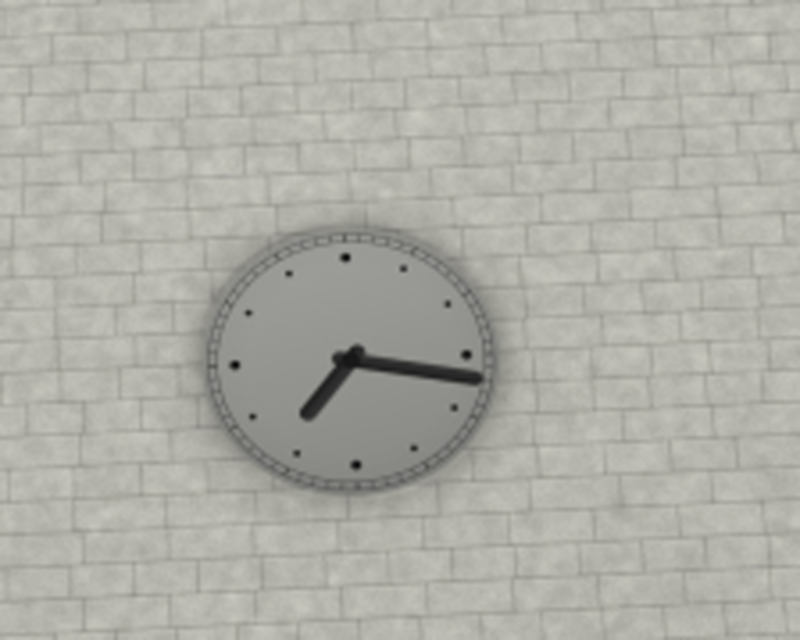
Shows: 7:17
